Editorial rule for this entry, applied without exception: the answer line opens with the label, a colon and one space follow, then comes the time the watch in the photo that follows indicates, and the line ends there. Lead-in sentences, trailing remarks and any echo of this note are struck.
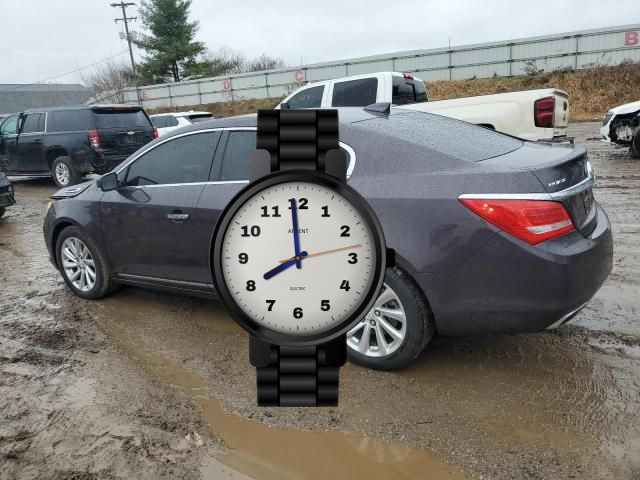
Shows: 7:59:13
